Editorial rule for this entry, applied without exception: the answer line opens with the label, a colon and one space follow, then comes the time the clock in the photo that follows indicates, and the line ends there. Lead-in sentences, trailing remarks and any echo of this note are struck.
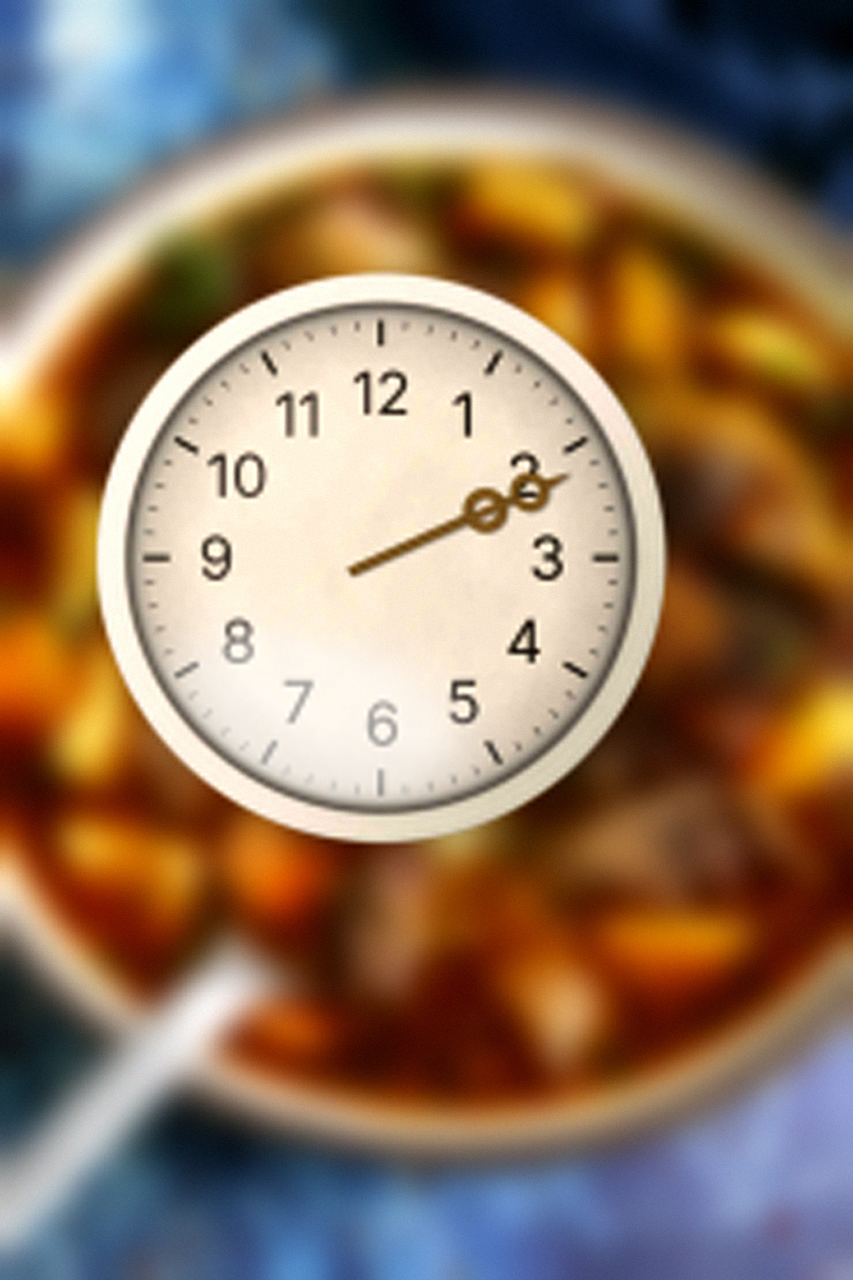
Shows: 2:11
